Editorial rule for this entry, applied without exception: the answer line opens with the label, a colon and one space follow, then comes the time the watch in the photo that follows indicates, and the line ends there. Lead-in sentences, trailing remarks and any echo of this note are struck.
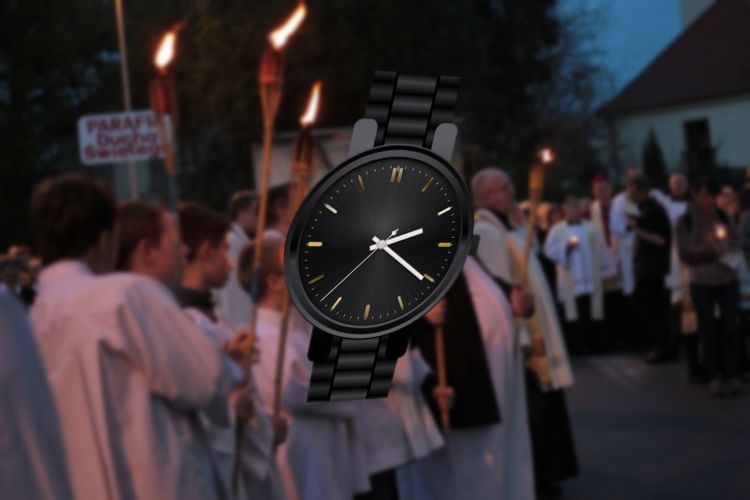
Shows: 2:20:37
